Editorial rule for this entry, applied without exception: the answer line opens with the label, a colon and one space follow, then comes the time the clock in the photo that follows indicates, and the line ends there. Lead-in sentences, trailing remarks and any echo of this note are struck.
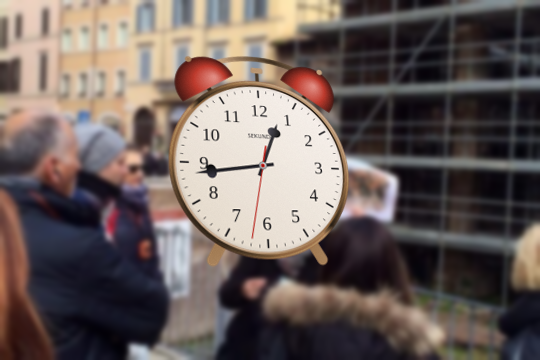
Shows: 12:43:32
